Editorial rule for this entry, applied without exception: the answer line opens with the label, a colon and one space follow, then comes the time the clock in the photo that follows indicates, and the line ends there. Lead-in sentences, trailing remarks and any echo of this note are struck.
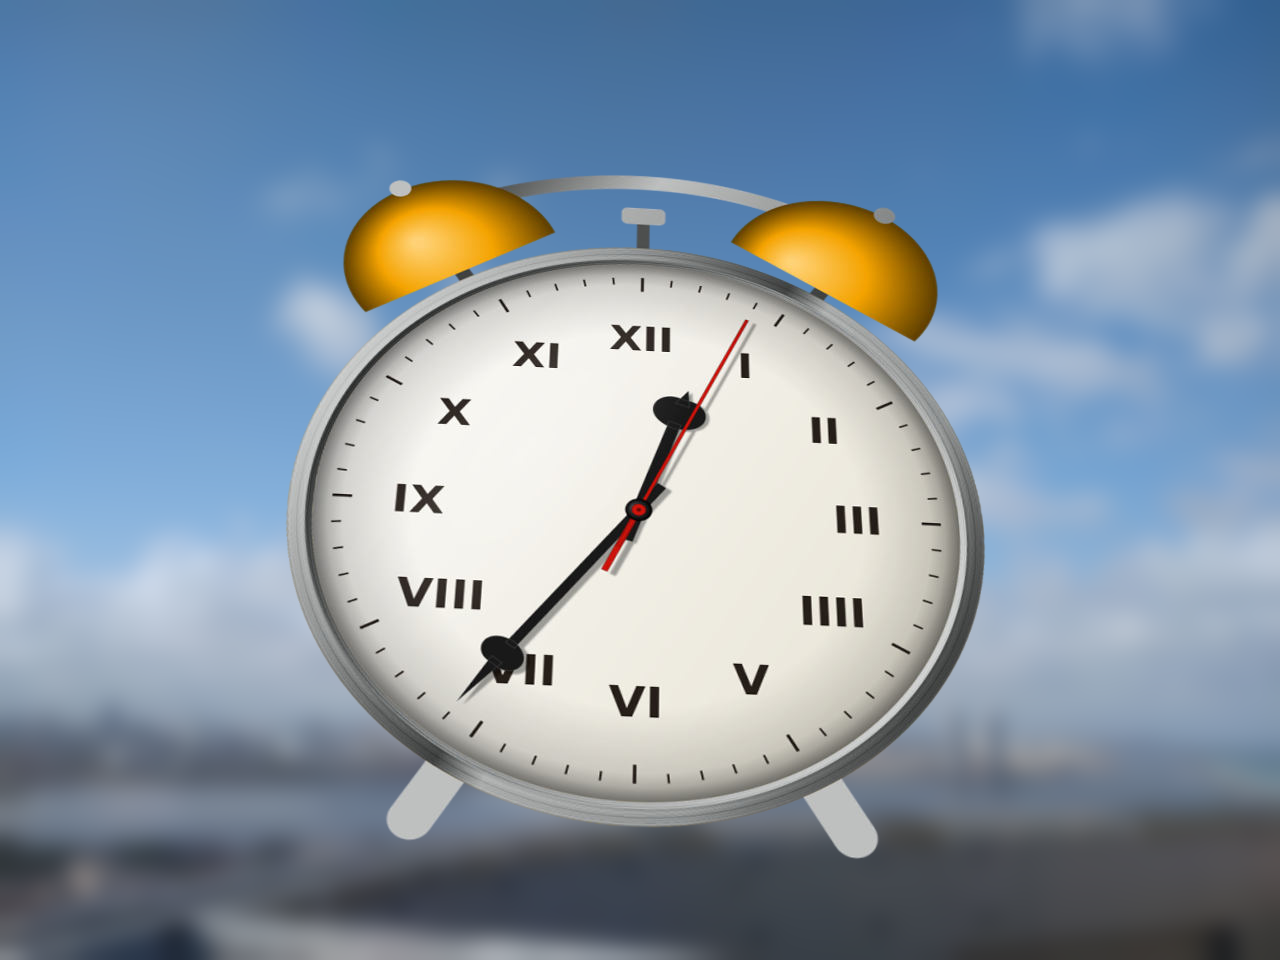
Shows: 12:36:04
